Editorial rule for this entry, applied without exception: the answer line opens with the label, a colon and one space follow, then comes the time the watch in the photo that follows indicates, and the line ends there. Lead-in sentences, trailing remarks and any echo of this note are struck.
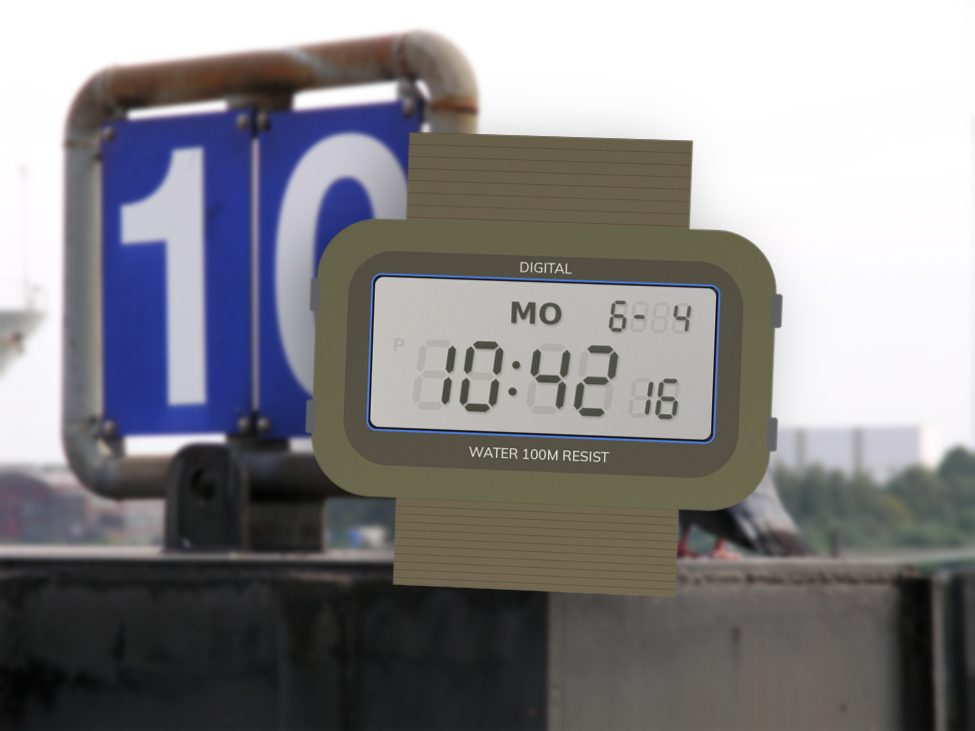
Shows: 10:42:16
